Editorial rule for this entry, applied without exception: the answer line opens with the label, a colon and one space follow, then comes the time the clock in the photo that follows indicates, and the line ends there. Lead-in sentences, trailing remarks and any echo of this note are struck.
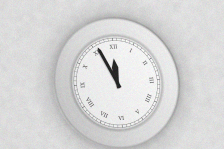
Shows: 11:56
